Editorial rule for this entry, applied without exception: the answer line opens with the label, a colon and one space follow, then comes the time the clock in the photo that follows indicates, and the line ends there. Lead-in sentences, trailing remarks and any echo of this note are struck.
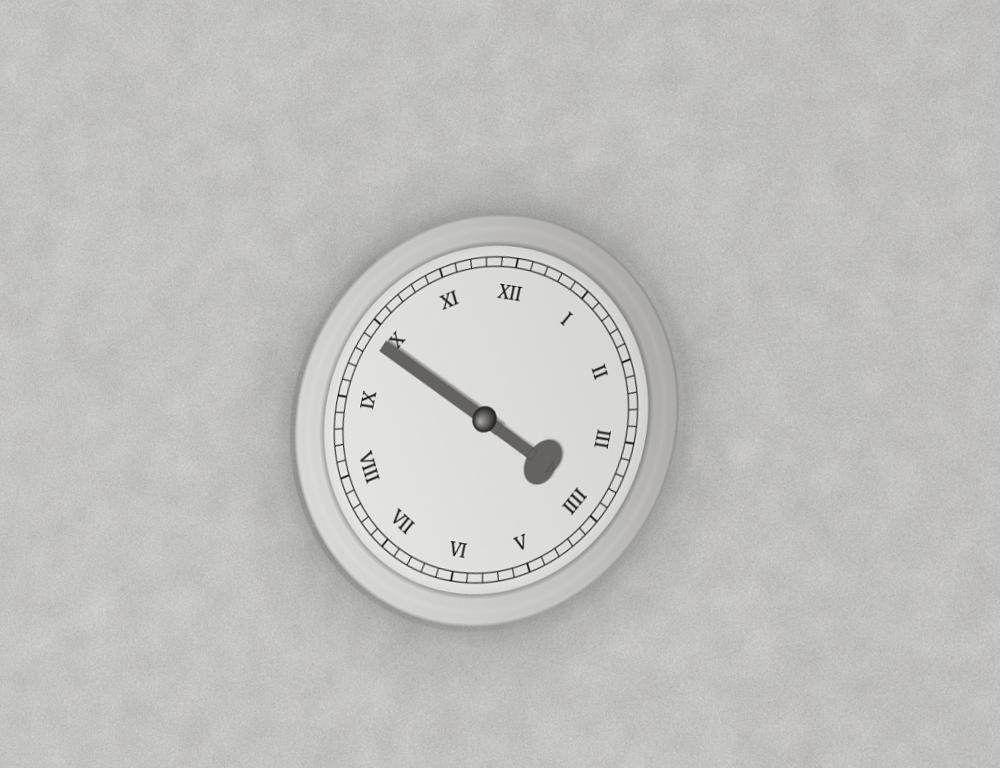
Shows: 3:49
